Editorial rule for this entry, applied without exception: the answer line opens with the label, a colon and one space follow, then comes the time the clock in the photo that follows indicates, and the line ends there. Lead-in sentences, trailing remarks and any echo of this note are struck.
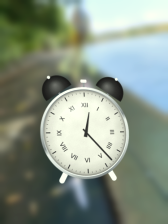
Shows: 12:23
